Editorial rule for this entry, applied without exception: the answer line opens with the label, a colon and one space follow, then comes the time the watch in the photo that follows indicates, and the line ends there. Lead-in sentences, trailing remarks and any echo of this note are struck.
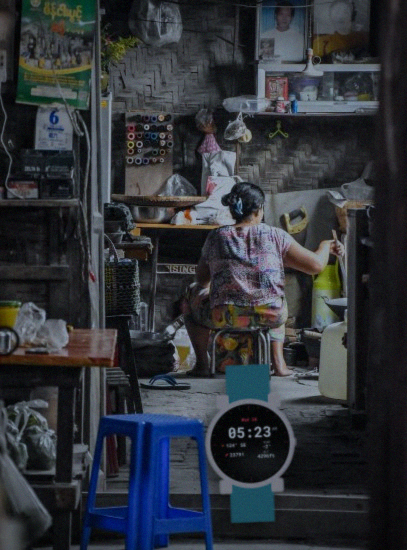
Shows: 5:23
